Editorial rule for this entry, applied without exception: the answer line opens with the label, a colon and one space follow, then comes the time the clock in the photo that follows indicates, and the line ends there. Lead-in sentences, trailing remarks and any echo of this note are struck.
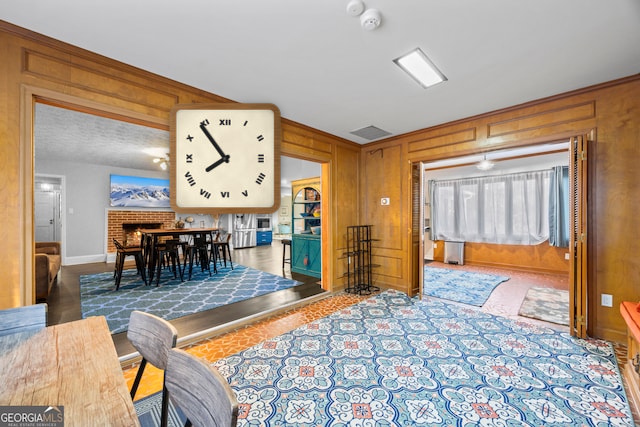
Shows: 7:54
